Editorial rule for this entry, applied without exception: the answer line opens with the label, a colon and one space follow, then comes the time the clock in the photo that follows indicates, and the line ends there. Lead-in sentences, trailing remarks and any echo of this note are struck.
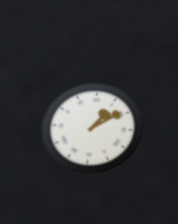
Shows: 1:09
